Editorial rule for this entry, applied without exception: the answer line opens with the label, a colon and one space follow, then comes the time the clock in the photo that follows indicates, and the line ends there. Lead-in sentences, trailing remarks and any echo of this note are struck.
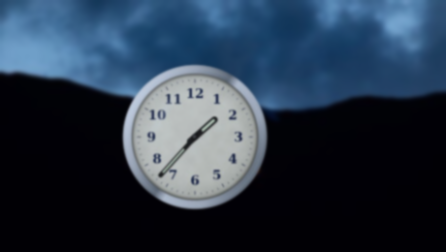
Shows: 1:37
